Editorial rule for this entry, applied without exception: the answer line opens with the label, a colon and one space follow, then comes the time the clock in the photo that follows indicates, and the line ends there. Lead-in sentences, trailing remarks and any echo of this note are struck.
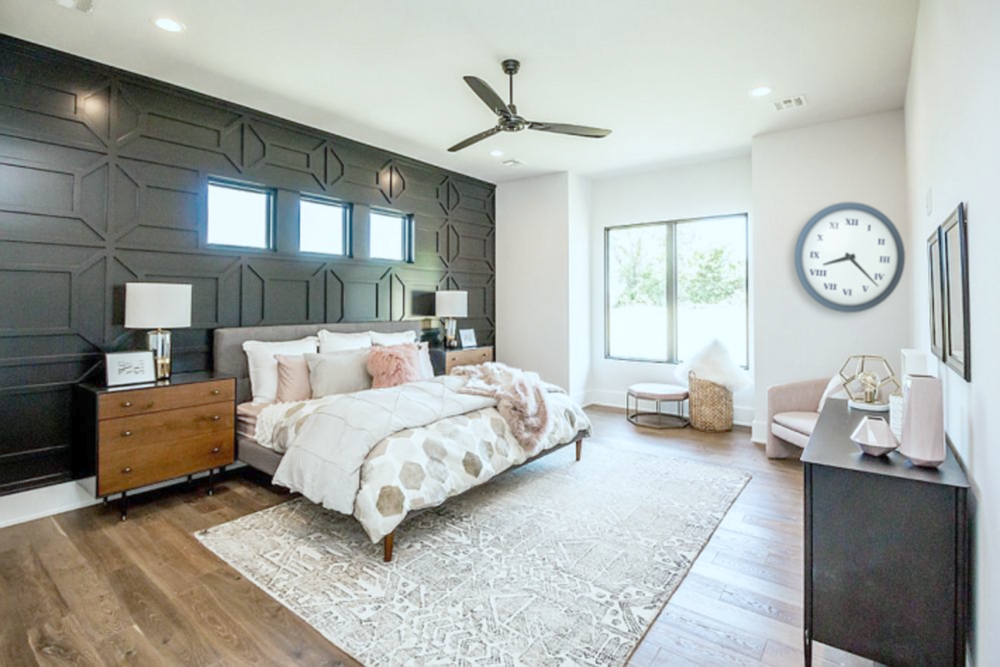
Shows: 8:22
